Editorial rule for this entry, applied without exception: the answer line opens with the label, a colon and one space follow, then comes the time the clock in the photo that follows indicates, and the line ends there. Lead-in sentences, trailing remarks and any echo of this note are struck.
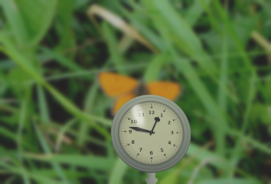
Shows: 12:47
